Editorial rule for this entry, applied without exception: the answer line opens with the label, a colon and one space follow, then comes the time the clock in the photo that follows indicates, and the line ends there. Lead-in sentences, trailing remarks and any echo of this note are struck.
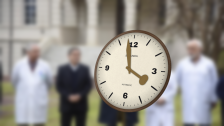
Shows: 3:58
